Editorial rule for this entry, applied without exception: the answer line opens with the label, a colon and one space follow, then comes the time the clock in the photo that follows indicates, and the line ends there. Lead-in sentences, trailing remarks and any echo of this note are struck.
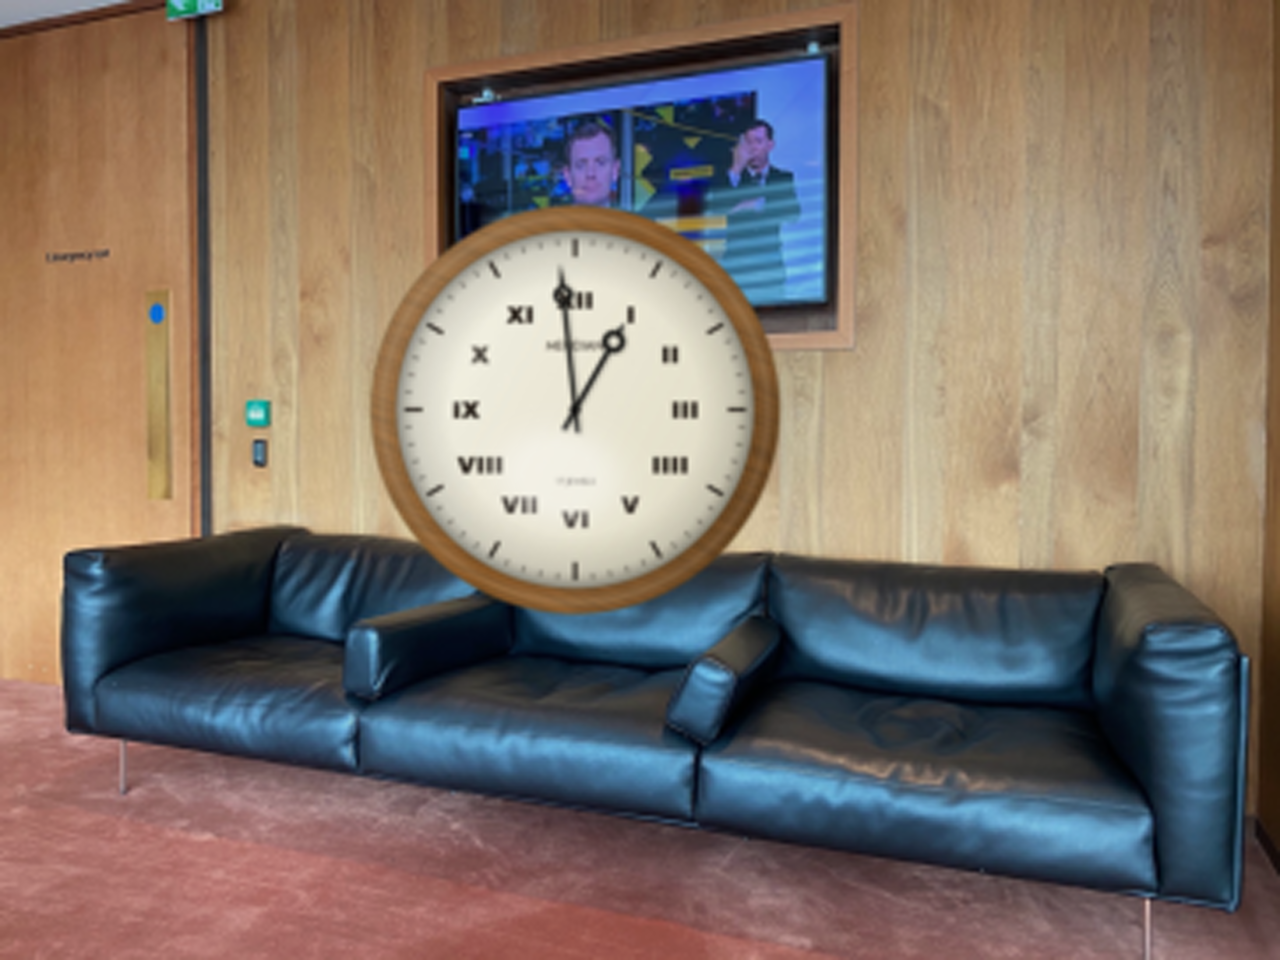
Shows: 12:59
